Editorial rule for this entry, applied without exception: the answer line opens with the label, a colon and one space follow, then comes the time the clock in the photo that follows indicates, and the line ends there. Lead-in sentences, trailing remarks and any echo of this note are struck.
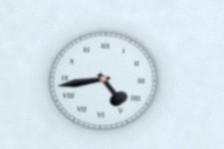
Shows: 4:43
